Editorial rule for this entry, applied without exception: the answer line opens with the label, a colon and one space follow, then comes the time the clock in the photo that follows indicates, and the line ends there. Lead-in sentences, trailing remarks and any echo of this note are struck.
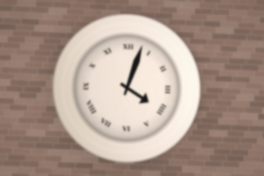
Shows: 4:03
